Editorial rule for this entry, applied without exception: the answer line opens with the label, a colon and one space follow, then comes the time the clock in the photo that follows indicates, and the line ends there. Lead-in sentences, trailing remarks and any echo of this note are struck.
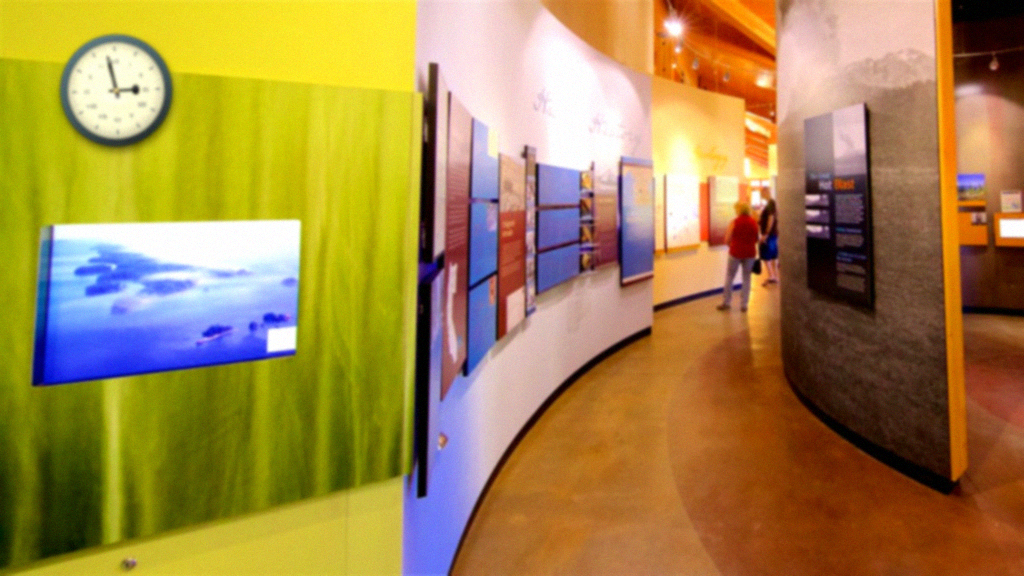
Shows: 2:58
